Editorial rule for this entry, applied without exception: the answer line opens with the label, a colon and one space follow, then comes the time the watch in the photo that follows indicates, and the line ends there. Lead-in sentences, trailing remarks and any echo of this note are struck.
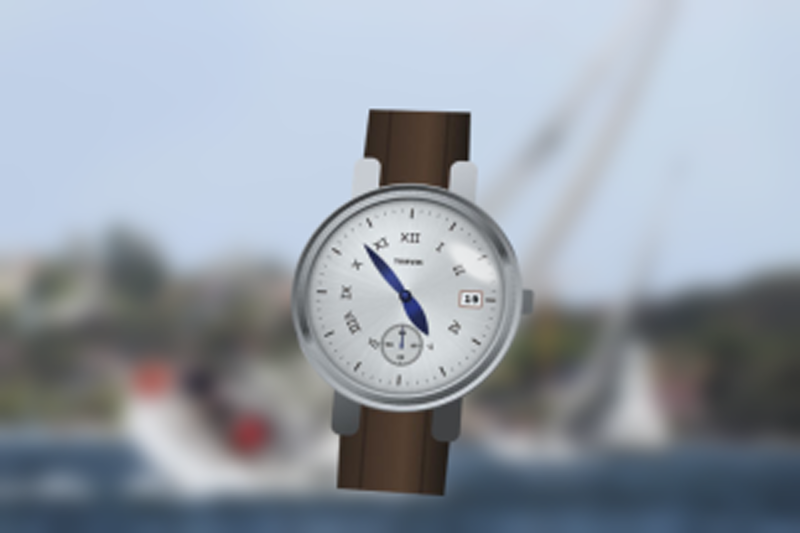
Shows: 4:53
